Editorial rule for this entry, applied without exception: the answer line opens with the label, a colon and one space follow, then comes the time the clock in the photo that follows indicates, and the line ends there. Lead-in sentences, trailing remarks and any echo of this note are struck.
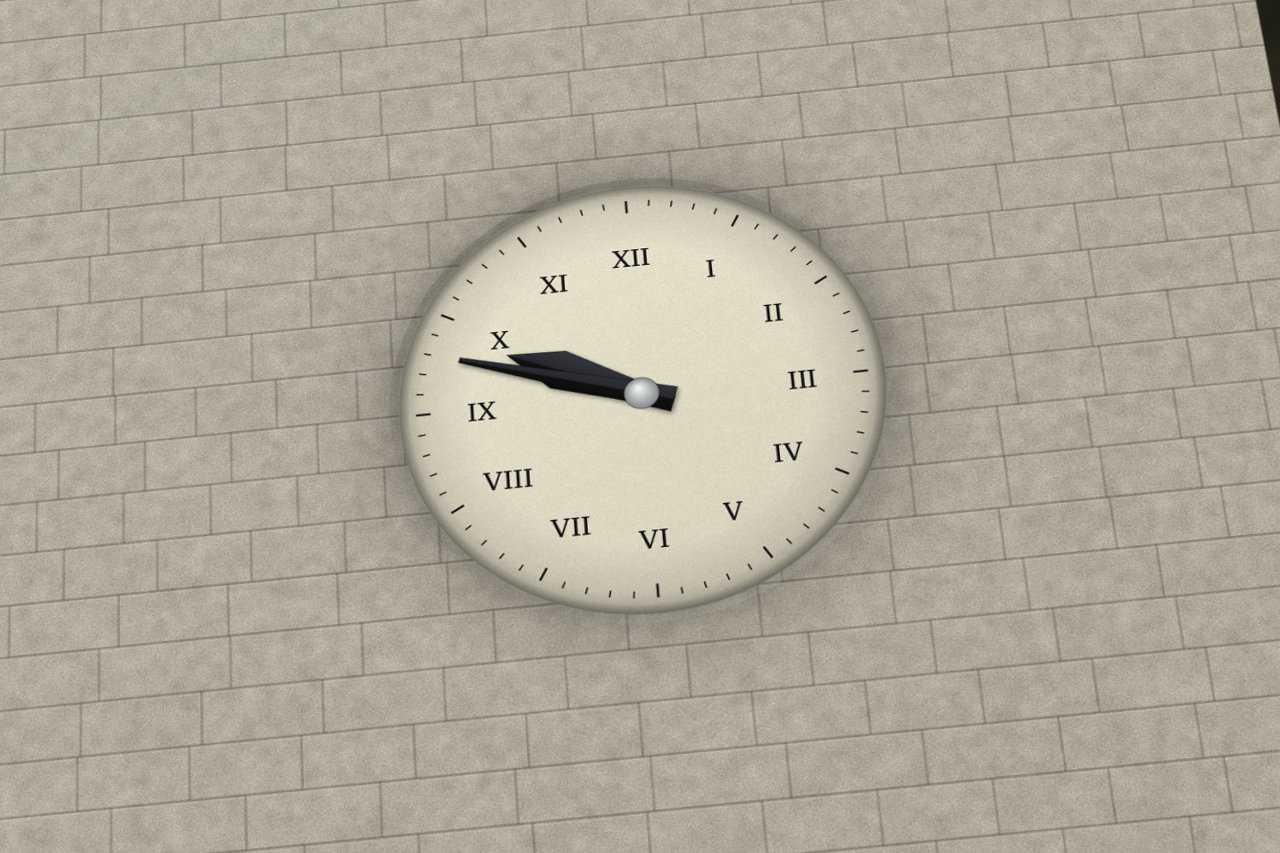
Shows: 9:48
